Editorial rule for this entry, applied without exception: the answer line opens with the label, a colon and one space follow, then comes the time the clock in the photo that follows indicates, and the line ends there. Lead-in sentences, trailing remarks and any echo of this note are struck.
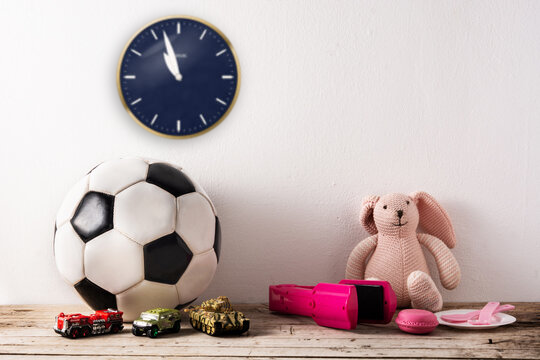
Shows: 10:57
